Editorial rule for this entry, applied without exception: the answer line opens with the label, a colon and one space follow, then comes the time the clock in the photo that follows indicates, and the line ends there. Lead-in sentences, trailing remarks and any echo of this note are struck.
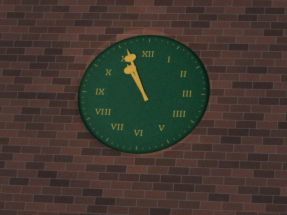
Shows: 10:56
